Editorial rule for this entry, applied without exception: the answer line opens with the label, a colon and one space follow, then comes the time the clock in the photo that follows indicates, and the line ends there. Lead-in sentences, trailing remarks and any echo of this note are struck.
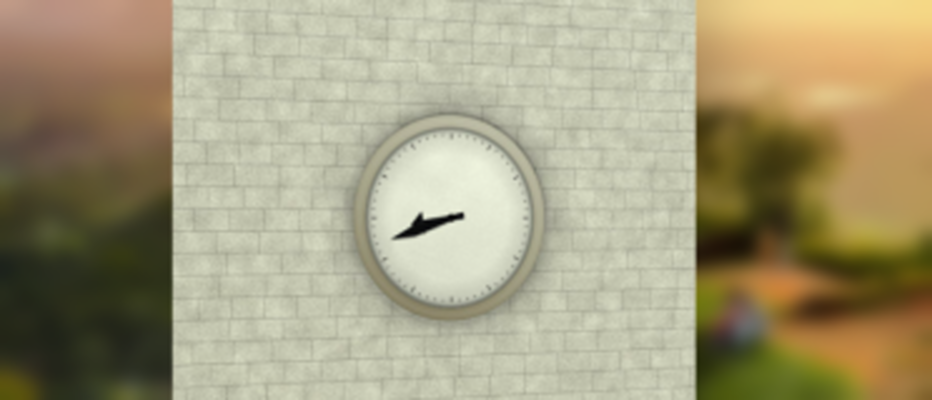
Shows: 8:42
